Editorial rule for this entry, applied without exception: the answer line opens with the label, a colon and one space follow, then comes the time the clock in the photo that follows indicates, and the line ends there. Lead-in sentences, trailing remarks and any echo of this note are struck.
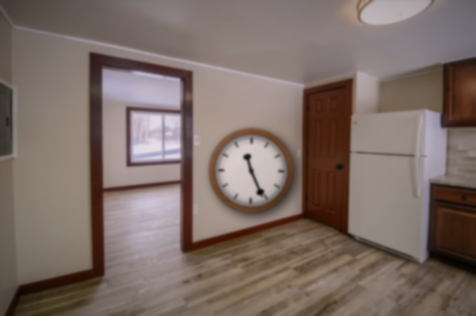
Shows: 11:26
